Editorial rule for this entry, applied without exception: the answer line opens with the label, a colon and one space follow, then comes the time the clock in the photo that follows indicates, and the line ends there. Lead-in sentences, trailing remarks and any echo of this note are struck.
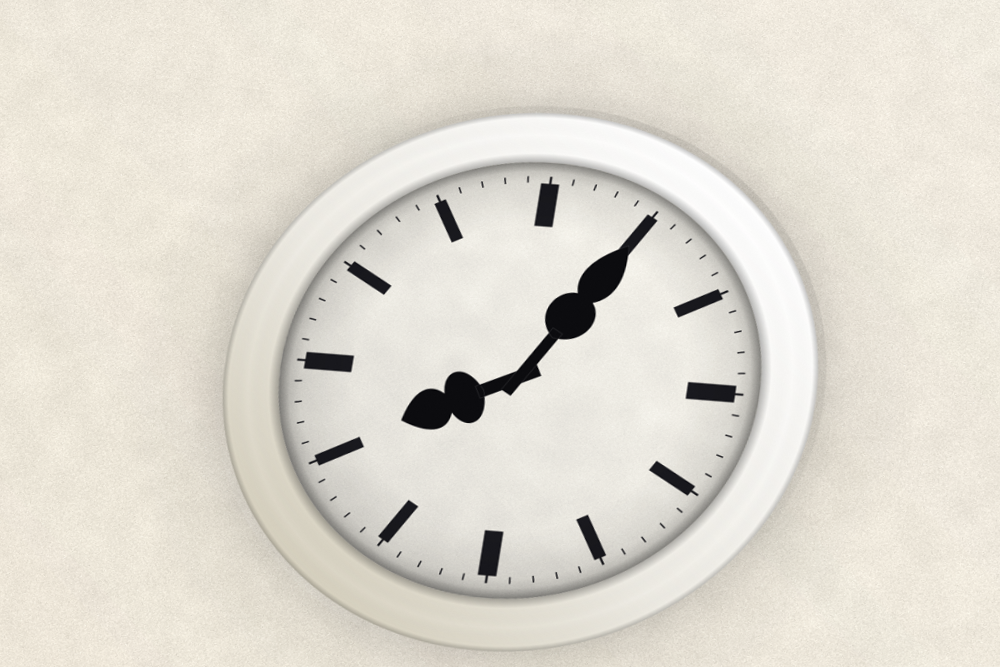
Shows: 8:05
